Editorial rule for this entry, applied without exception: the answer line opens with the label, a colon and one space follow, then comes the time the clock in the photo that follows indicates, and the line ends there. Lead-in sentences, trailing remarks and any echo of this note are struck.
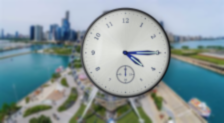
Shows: 4:15
